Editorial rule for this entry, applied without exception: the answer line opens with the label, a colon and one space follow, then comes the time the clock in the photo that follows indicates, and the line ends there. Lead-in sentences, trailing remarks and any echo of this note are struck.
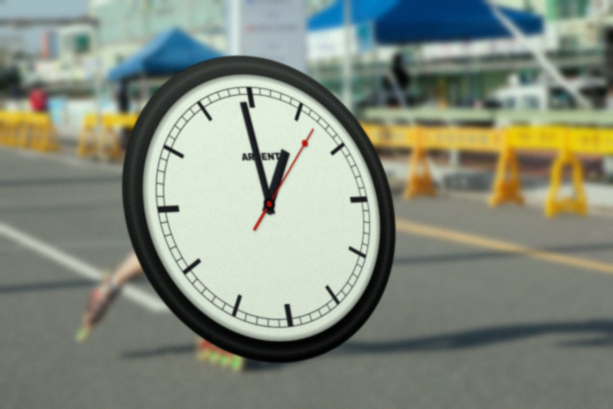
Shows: 12:59:07
